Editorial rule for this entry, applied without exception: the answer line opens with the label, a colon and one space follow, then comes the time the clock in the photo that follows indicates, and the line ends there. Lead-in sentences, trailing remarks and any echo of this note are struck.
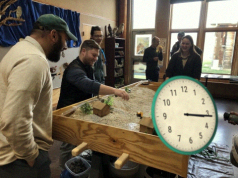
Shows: 3:16
